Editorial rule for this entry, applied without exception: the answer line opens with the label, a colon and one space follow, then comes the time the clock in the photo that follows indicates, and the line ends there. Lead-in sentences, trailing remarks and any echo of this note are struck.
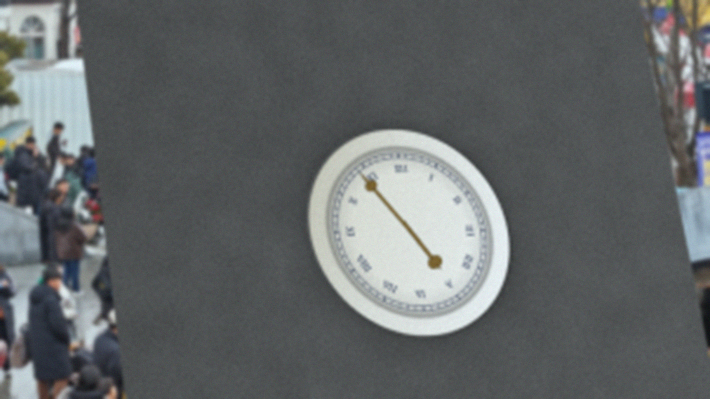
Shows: 4:54
